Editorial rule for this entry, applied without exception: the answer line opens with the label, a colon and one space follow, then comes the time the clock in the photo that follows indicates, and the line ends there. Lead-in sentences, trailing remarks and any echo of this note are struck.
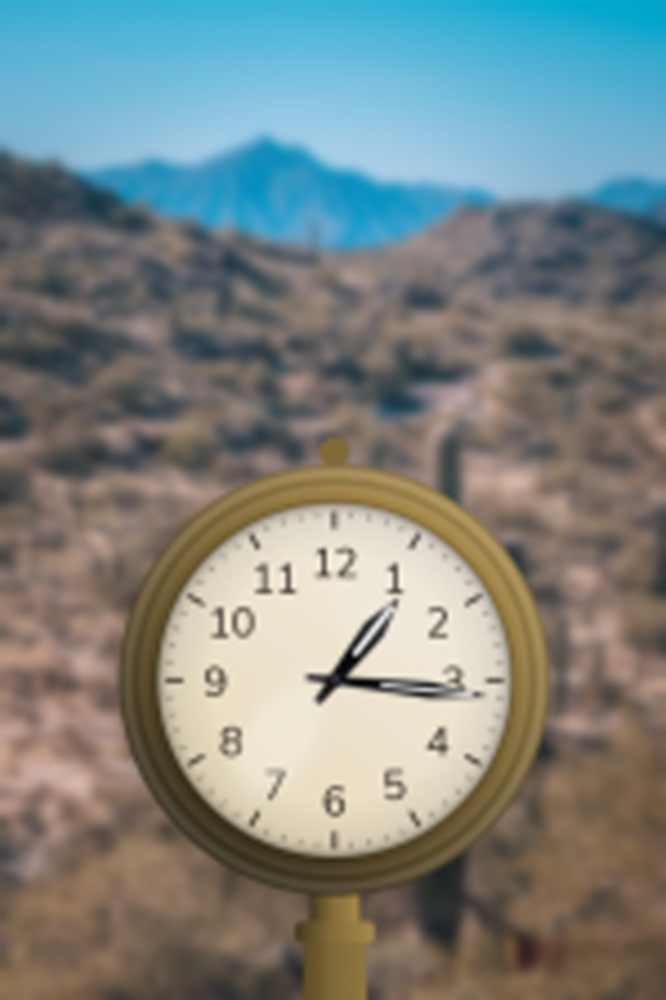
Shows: 1:16
